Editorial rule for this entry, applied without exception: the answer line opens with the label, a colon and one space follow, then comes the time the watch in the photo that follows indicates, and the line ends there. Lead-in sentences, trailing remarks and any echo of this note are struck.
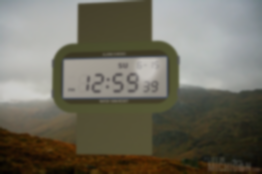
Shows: 12:59
